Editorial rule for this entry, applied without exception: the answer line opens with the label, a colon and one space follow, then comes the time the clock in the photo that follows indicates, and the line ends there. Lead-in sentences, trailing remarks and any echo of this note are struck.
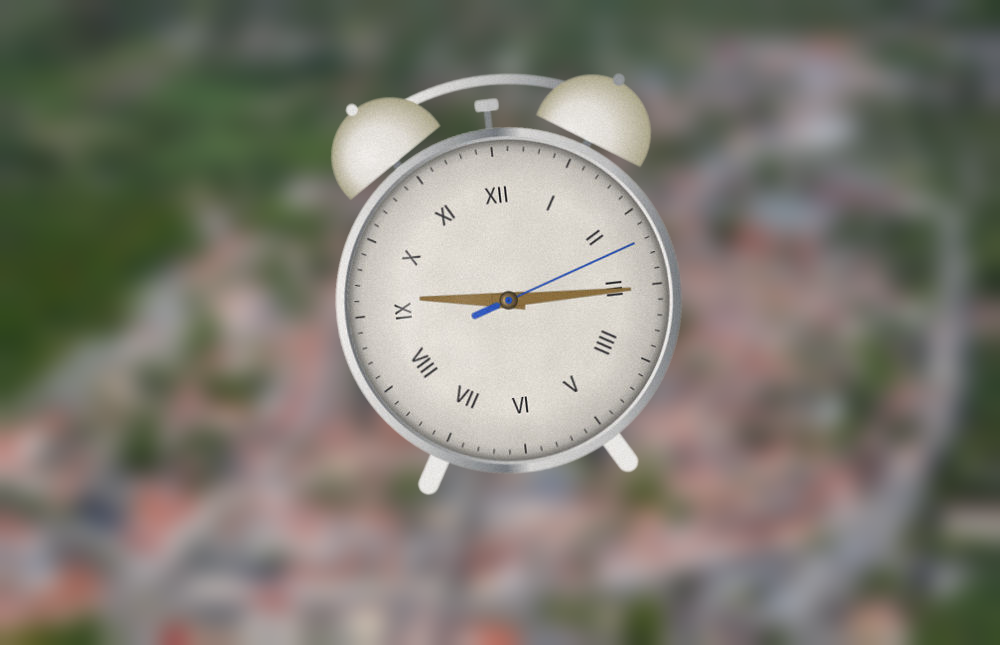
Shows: 9:15:12
